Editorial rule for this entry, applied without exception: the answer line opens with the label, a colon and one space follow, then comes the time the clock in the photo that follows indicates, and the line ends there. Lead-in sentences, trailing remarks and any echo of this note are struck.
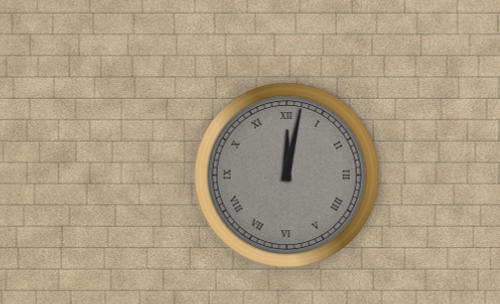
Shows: 12:02
